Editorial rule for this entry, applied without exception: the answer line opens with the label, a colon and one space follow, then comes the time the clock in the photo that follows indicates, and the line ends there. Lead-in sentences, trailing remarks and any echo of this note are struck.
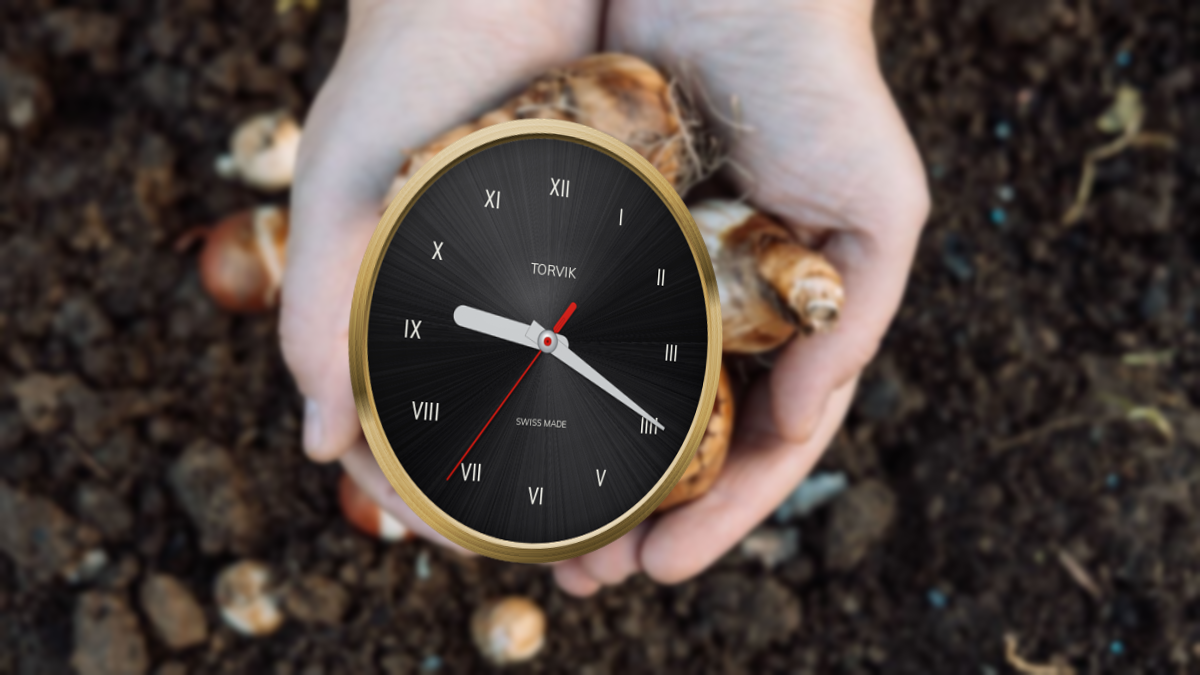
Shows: 9:19:36
